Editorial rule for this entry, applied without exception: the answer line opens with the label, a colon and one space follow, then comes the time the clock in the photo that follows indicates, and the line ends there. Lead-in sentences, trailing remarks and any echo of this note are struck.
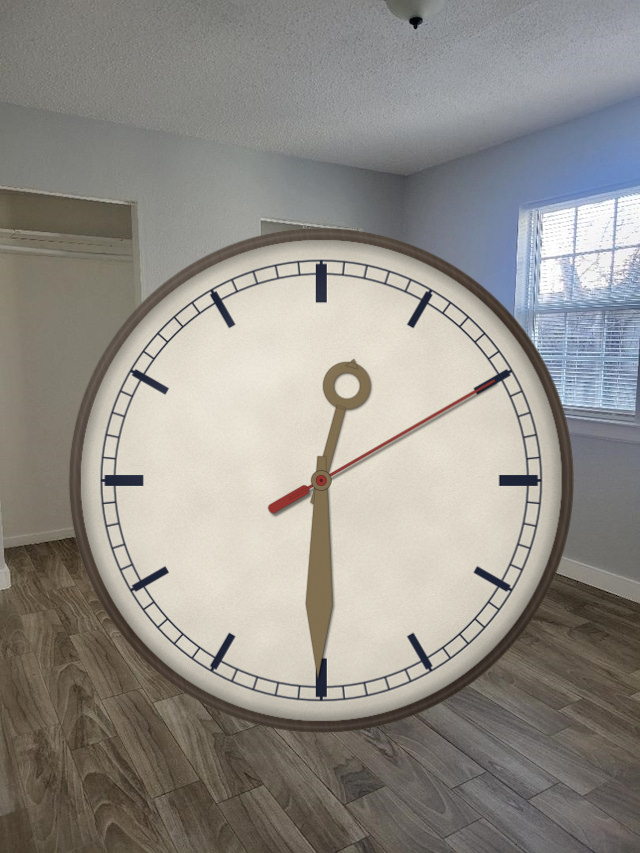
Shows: 12:30:10
